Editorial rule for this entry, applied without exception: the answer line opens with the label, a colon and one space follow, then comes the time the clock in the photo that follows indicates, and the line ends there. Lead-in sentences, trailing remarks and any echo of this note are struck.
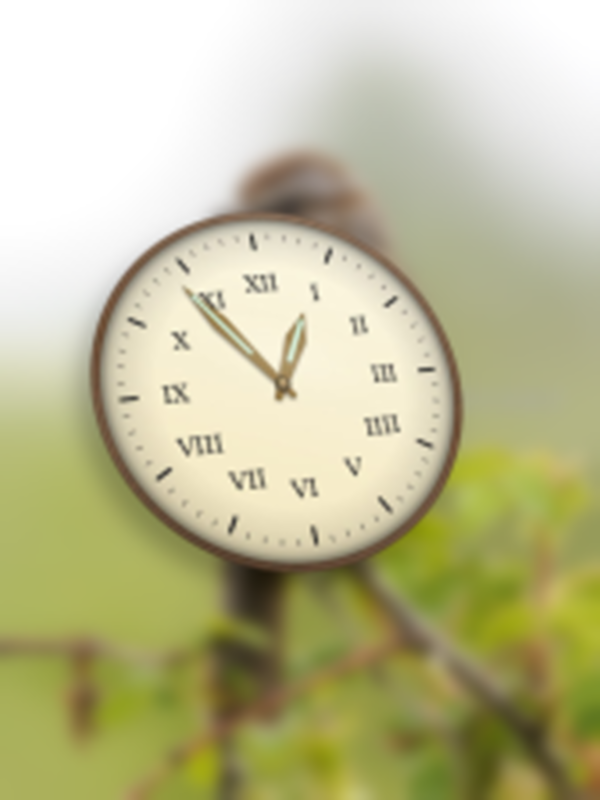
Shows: 12:54
